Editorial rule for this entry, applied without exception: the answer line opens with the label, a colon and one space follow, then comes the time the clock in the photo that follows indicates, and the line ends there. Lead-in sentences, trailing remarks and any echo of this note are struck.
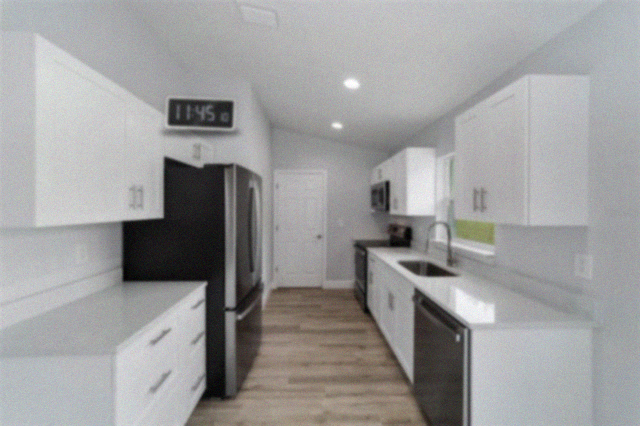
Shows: 11:45
